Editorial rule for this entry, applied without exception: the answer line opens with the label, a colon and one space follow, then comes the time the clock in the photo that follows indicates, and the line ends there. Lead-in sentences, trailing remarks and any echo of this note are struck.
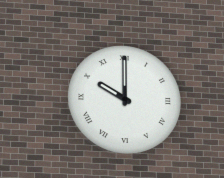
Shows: 10:00
